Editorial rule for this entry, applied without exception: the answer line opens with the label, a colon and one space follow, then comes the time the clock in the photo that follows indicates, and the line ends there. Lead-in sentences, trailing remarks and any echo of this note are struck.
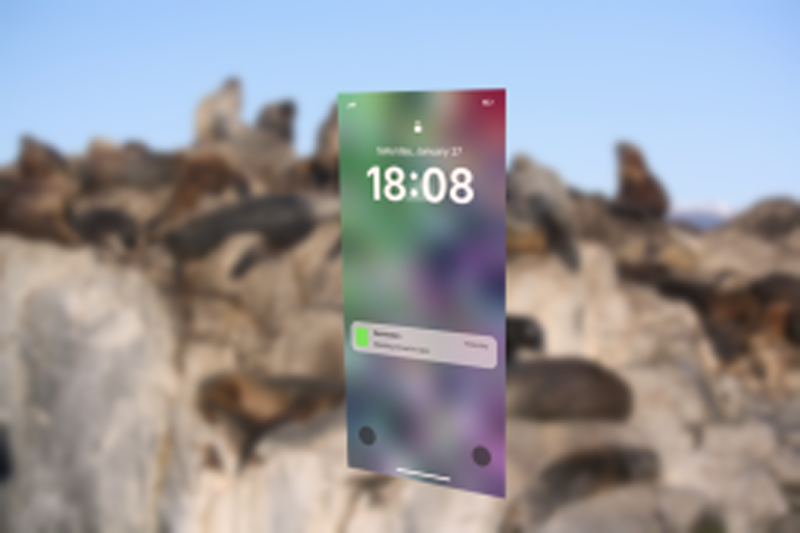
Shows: 18:08
